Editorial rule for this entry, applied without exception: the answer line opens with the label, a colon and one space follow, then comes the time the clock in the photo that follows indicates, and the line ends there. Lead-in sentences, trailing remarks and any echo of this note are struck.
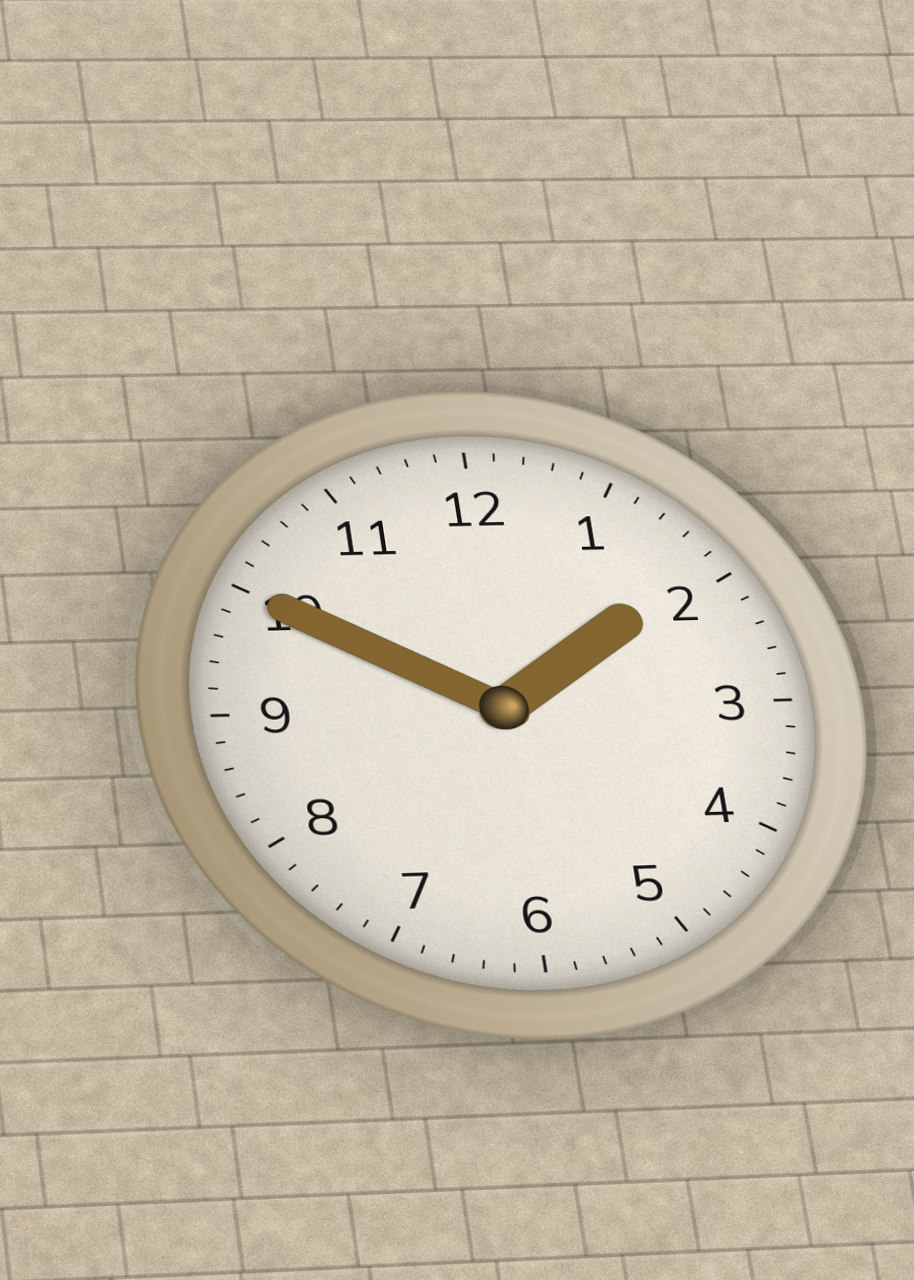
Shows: 1:50
